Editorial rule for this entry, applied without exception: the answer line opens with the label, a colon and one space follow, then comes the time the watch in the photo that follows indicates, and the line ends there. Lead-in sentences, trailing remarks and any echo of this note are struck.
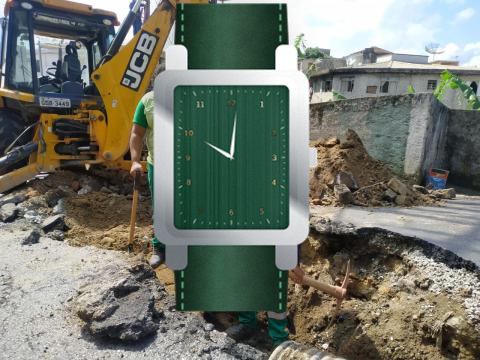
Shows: 10:01
